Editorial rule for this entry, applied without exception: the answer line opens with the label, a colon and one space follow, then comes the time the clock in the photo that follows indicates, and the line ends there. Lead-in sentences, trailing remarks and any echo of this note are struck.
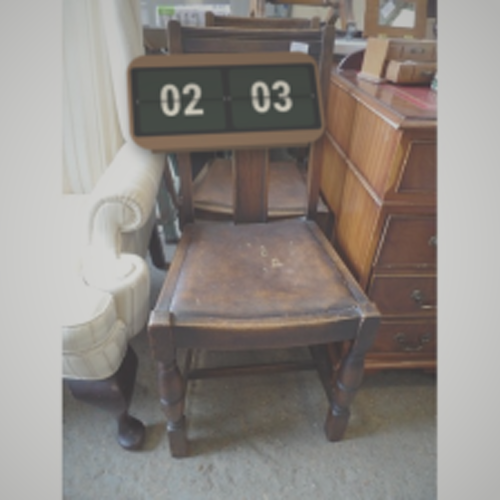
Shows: 2:03
